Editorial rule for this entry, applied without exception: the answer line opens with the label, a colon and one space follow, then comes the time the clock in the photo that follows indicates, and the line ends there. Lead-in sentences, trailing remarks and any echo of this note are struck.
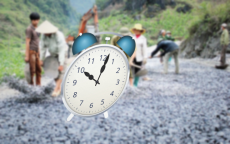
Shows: 10:02
